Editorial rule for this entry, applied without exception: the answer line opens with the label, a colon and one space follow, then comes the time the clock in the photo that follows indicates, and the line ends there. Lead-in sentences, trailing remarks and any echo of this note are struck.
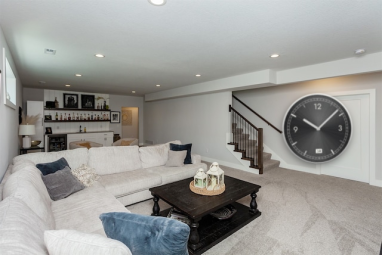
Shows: 10:08
